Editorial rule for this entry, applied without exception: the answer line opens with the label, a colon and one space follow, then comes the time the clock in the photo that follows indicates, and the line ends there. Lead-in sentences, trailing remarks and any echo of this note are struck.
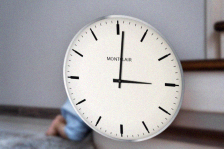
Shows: 3:01
